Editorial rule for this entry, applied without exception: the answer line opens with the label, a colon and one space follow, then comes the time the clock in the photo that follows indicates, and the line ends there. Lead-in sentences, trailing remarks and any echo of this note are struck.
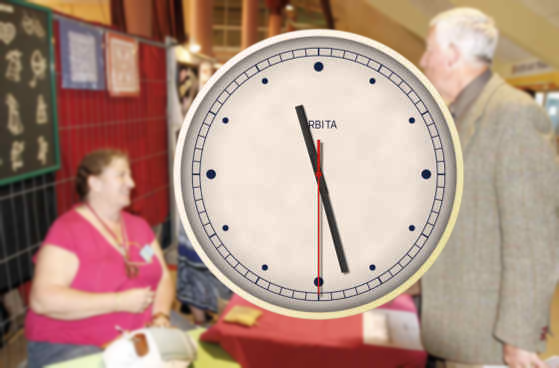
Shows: 11:27:30
